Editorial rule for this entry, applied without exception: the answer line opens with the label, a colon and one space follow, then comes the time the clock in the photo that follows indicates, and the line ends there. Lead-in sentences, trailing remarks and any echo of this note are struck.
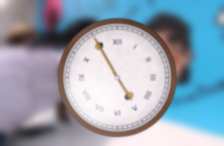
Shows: 4:55
